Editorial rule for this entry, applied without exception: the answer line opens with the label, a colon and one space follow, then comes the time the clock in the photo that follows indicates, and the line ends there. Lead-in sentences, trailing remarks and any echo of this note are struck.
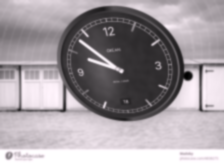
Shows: 9:53
